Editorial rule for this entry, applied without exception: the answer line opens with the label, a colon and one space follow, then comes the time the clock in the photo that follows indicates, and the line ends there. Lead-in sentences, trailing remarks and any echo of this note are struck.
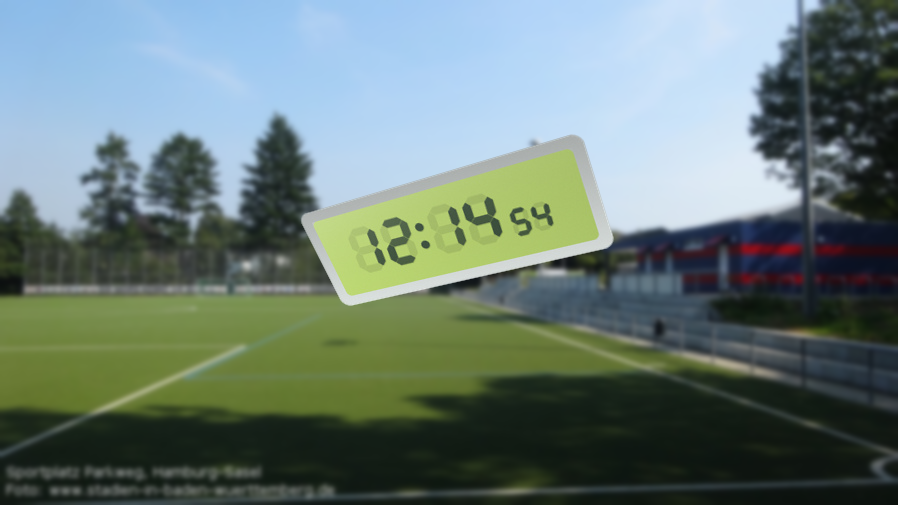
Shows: 12:14:54
